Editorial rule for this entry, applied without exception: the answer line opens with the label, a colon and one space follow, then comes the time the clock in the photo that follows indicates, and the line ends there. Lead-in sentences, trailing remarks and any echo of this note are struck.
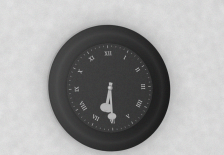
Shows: 6:30
